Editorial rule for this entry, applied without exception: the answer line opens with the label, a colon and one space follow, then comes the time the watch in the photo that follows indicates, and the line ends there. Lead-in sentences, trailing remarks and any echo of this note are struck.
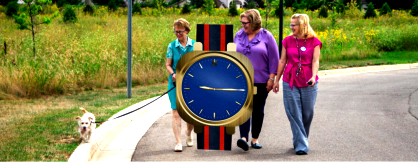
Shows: 9:15
